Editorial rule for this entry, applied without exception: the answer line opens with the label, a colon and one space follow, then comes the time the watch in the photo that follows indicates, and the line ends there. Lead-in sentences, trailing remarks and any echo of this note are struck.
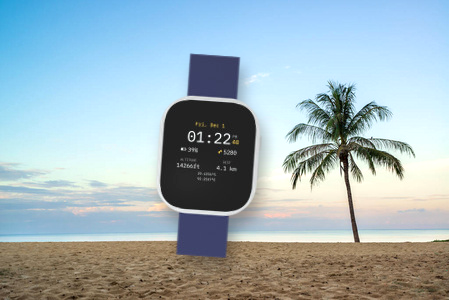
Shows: 1:22
